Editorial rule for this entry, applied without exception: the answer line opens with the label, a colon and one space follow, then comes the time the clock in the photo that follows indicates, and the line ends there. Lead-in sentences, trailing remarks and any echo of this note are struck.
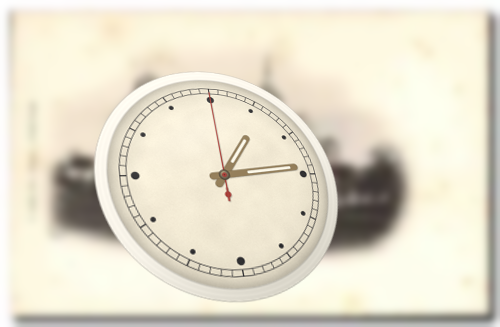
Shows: 1:14:00
